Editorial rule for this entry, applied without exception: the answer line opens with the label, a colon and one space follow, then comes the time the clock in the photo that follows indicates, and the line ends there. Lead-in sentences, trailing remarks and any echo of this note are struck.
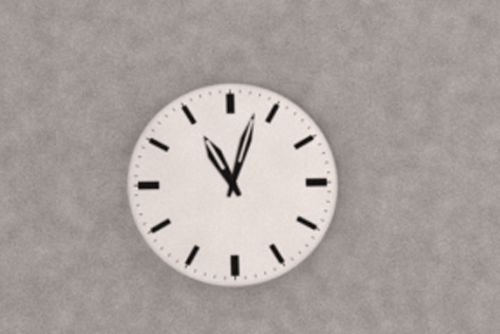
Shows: 11:03
